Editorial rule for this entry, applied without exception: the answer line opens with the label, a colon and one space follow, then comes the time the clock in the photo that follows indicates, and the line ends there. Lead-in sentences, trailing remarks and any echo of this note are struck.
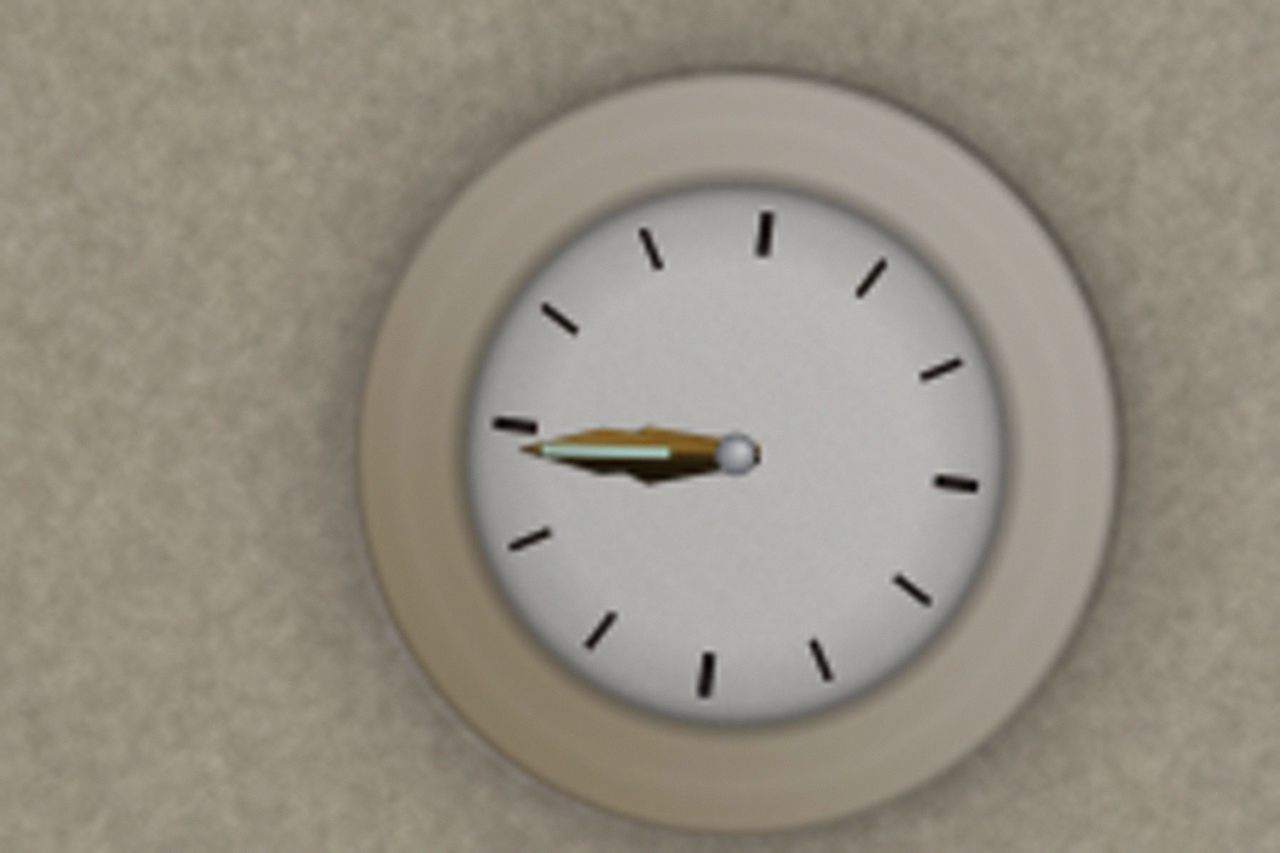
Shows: 8:44
